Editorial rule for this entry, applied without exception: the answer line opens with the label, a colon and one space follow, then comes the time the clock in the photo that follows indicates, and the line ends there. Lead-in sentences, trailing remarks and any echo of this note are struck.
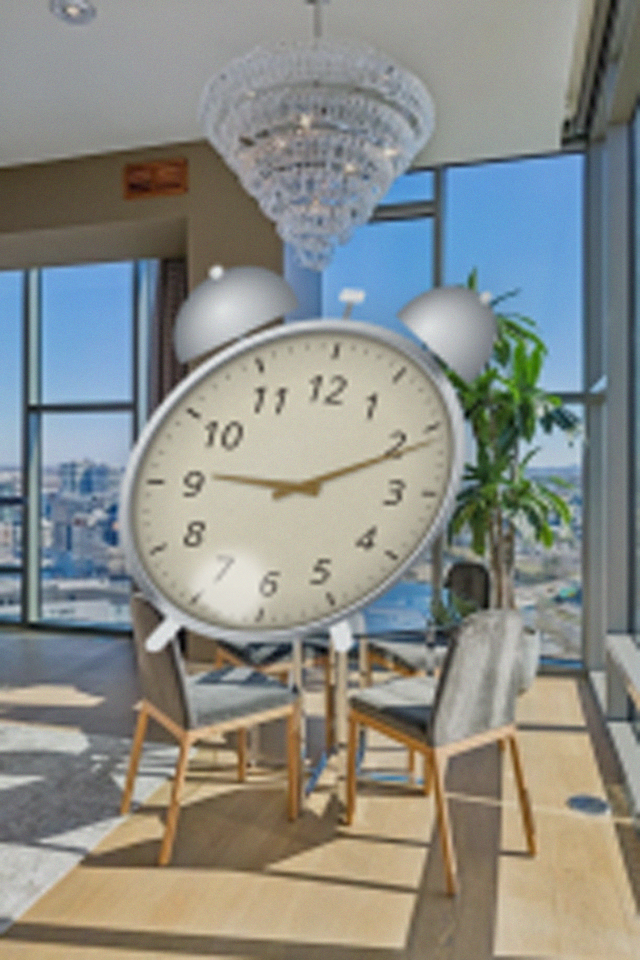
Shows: 9:11
